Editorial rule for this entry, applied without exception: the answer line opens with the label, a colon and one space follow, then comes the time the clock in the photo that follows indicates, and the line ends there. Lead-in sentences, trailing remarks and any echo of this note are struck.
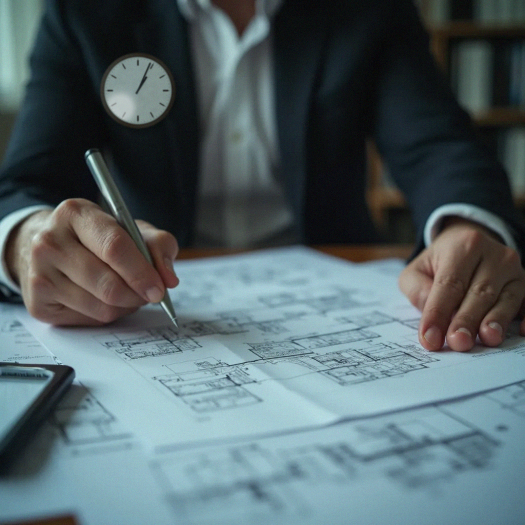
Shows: 1:04
